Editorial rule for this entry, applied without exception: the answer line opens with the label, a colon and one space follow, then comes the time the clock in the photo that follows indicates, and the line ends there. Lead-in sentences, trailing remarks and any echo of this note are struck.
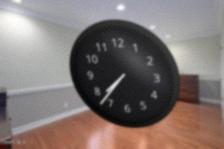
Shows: 7:37
